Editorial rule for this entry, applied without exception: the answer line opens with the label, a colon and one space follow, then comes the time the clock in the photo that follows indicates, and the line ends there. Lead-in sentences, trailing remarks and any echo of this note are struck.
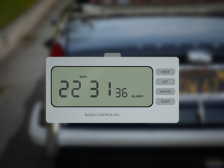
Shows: 22:31:36
